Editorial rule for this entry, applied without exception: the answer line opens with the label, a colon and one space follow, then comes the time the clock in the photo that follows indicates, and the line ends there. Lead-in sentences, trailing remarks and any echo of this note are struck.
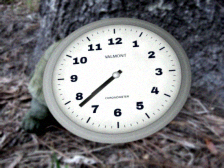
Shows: 7:38
